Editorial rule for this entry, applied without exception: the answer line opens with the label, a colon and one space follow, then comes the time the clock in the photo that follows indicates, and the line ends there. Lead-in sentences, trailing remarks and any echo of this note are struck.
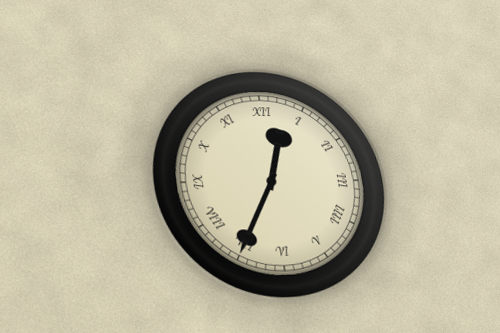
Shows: 12:35
